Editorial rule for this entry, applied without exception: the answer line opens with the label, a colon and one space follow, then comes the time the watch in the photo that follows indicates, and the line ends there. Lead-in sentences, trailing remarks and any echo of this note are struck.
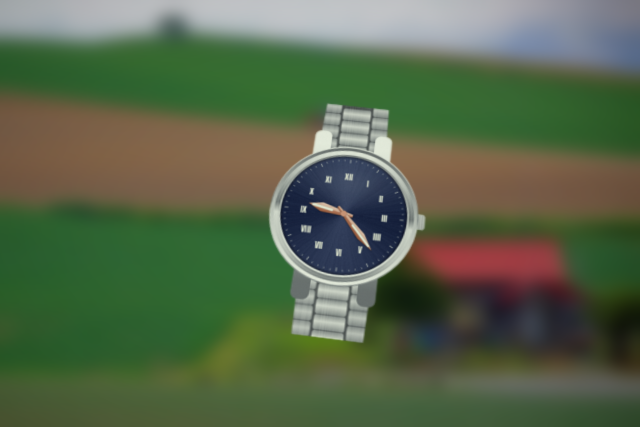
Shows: 9:23
